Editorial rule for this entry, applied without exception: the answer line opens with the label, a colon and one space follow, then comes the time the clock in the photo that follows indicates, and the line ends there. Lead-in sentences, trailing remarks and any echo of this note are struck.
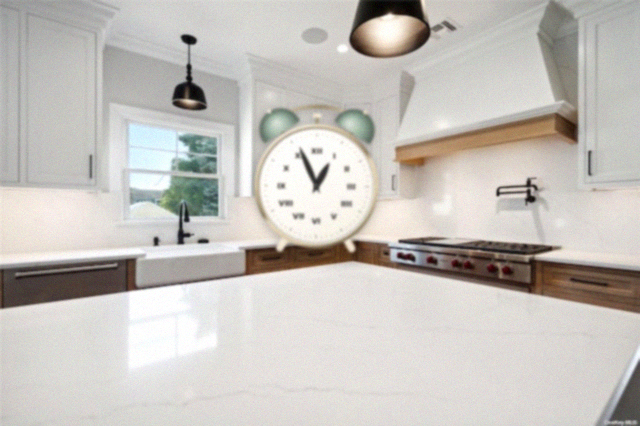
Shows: 12:56
